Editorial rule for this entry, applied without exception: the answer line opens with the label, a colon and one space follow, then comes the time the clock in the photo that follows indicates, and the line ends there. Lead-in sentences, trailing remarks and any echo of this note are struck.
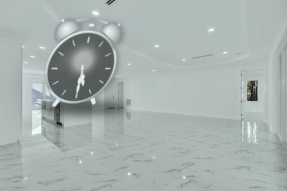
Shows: 5:30
